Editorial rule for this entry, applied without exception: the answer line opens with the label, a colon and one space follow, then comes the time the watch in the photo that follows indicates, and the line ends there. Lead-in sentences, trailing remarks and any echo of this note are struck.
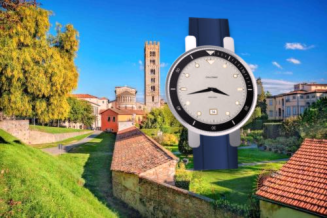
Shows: 3:43
